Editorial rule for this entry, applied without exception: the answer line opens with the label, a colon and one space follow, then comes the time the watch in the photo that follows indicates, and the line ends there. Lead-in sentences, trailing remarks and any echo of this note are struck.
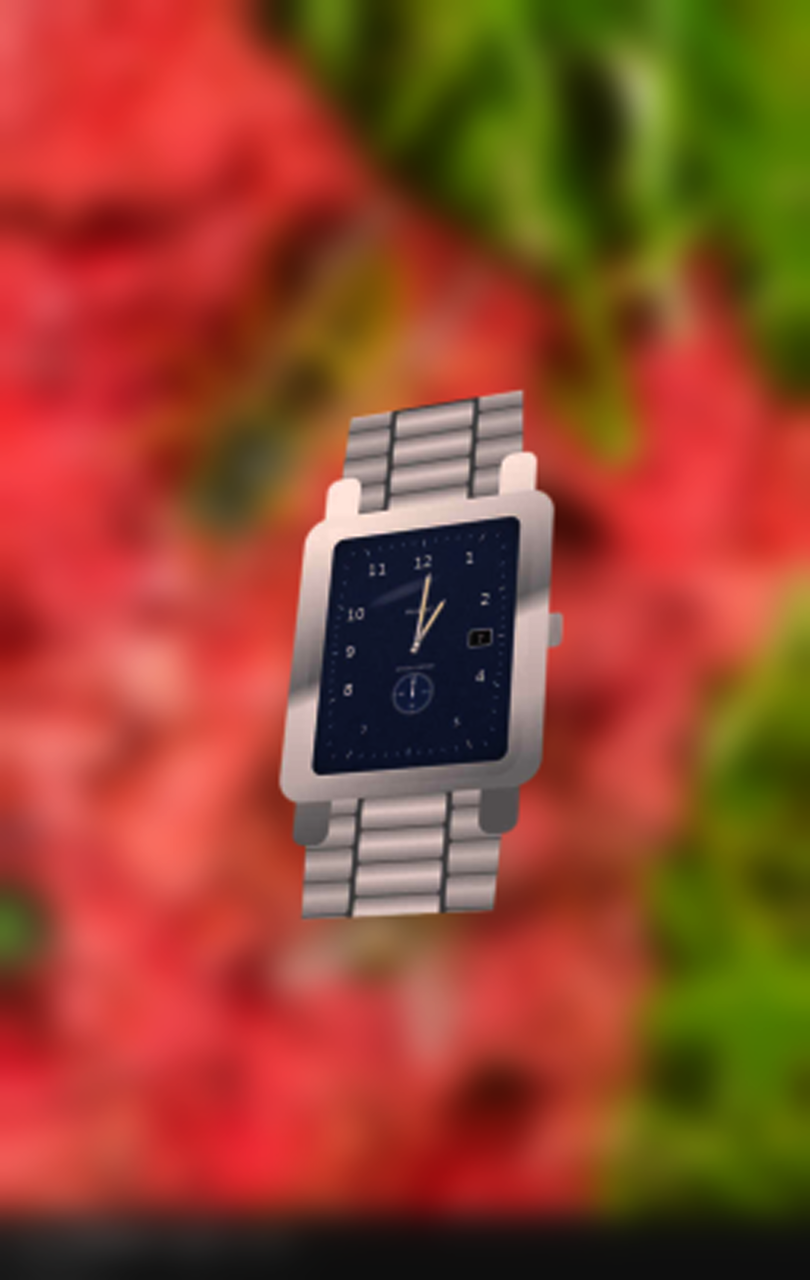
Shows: 1:01
